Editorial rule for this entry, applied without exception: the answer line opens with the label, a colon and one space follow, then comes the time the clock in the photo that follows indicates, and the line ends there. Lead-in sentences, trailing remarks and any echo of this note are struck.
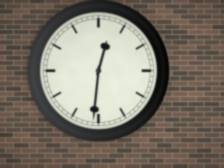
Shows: 12:31
